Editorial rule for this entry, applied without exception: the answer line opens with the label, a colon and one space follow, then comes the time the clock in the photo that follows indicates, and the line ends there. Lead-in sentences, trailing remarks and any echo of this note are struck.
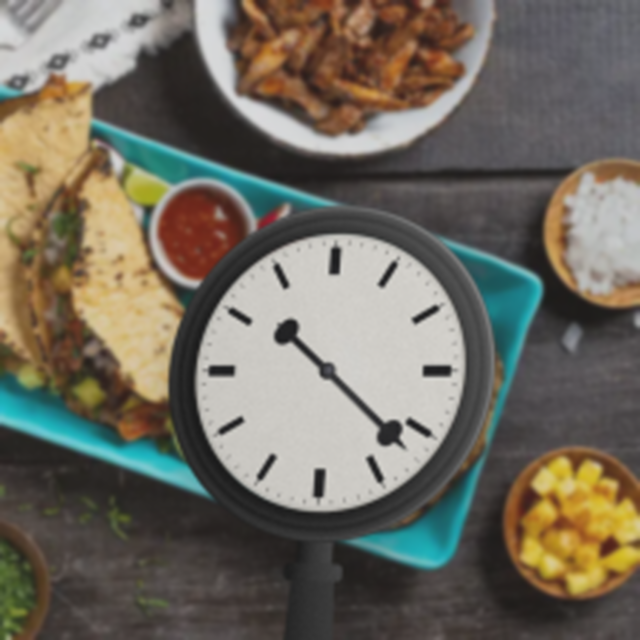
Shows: 10:22
